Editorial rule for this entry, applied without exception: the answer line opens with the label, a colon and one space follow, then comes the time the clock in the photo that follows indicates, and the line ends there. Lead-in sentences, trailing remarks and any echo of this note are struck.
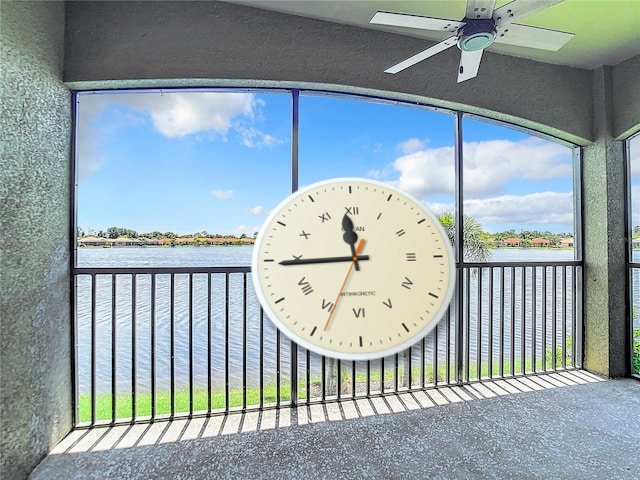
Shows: 11:44:34
